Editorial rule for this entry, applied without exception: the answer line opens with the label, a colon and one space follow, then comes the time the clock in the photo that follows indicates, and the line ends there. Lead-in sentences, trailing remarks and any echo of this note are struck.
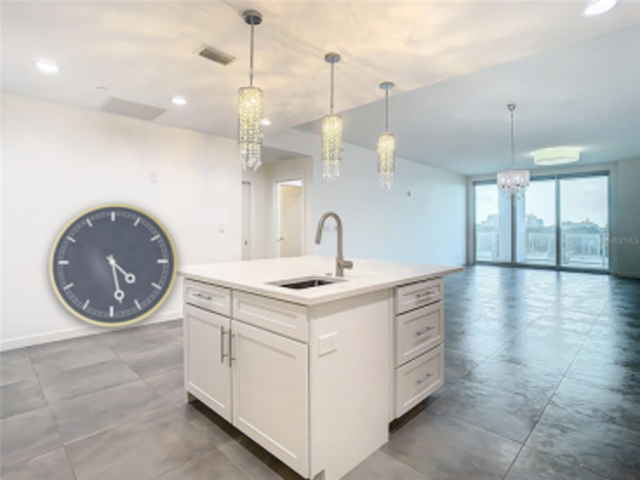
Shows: 4:28
